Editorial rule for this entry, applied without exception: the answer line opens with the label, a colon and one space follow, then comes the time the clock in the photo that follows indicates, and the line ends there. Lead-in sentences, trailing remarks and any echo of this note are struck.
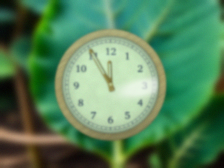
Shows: 11:55
